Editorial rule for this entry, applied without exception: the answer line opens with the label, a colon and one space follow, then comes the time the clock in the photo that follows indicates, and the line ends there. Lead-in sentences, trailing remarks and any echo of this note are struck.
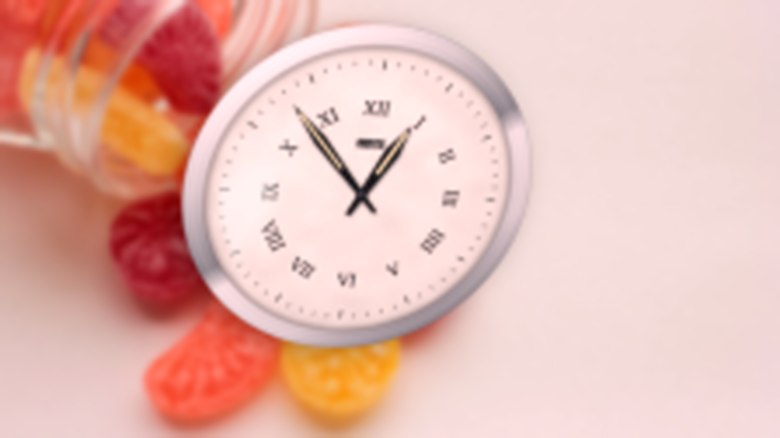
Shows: 12:53
